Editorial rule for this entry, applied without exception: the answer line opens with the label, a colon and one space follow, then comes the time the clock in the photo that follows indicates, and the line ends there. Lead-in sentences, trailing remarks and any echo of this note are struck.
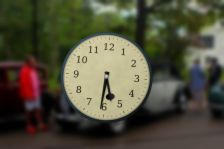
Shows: 5:31
